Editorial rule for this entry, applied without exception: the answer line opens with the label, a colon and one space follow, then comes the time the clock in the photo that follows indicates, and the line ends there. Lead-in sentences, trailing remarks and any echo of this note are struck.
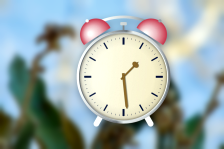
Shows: 1:29
